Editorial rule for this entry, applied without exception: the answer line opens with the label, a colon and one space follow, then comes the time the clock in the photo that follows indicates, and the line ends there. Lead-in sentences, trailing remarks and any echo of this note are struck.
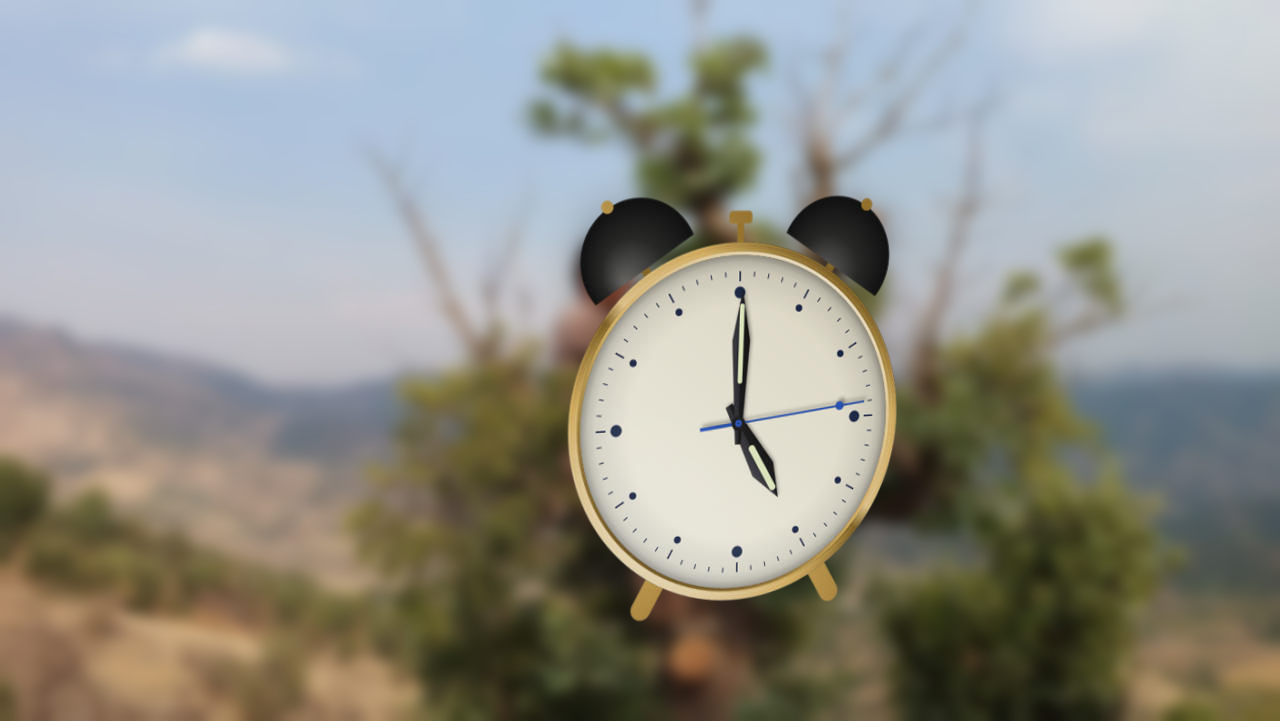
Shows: 5:00:14
